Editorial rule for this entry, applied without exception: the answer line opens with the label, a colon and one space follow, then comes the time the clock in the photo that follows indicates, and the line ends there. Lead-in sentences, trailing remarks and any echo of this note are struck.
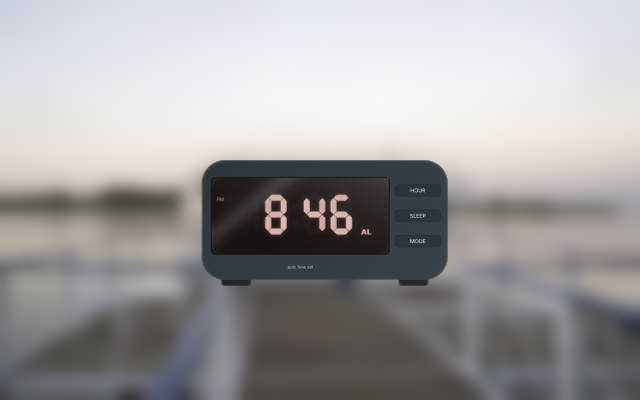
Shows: 8:46
